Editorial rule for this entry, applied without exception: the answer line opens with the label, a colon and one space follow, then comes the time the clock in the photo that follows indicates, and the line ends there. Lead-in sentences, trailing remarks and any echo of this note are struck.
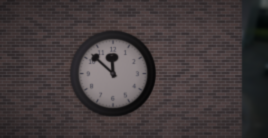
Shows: 11:52
